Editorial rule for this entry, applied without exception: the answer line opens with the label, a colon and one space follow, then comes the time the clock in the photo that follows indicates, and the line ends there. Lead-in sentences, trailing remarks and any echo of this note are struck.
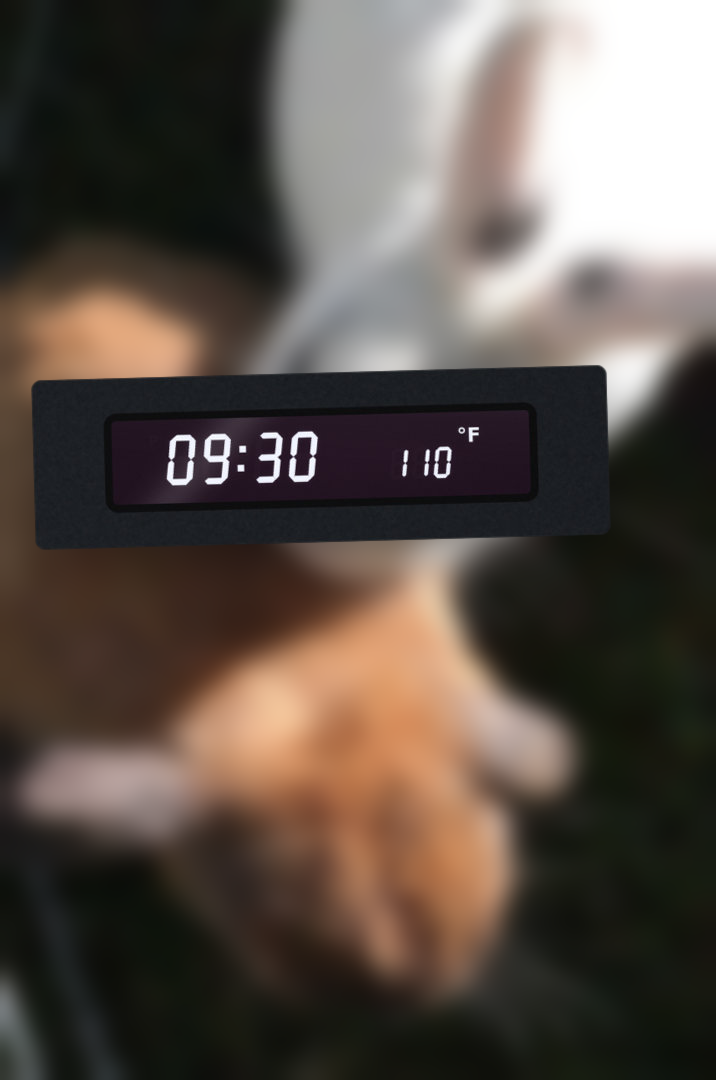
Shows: 9:30
